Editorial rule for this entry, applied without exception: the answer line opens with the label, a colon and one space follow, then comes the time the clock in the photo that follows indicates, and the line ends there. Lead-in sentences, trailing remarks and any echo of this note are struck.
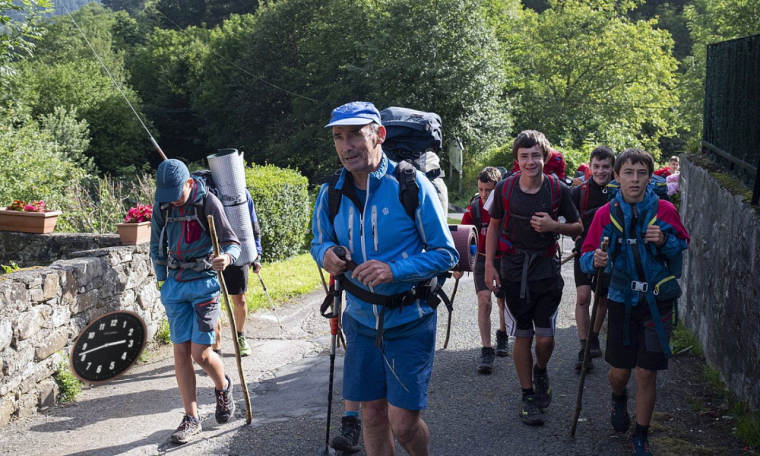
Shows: 2:42
